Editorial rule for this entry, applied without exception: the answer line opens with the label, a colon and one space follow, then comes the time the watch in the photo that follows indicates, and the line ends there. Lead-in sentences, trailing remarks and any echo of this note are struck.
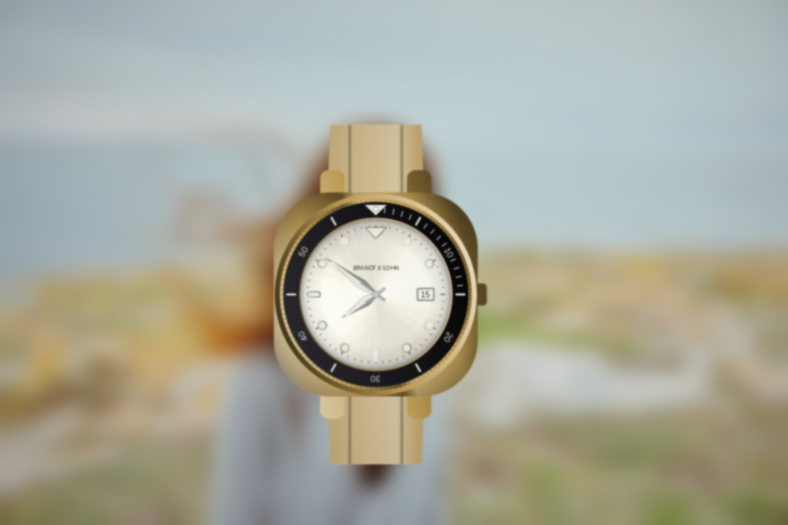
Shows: 7:51
